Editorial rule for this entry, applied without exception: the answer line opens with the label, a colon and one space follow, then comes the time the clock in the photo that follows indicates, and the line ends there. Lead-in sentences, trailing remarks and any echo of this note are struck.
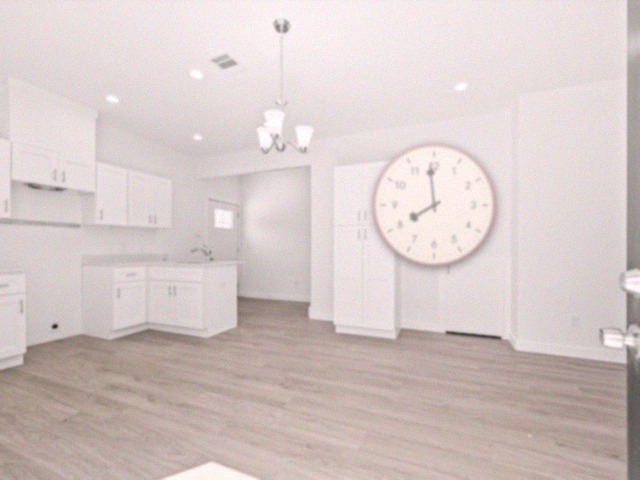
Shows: 7:59
